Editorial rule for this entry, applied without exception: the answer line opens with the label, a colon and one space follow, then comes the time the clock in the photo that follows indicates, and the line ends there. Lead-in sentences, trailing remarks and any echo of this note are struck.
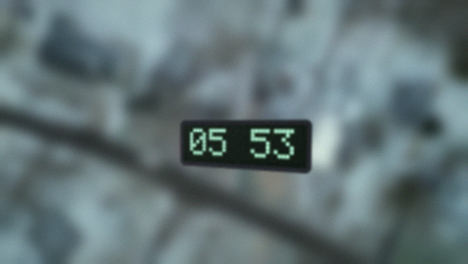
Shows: 5:53
